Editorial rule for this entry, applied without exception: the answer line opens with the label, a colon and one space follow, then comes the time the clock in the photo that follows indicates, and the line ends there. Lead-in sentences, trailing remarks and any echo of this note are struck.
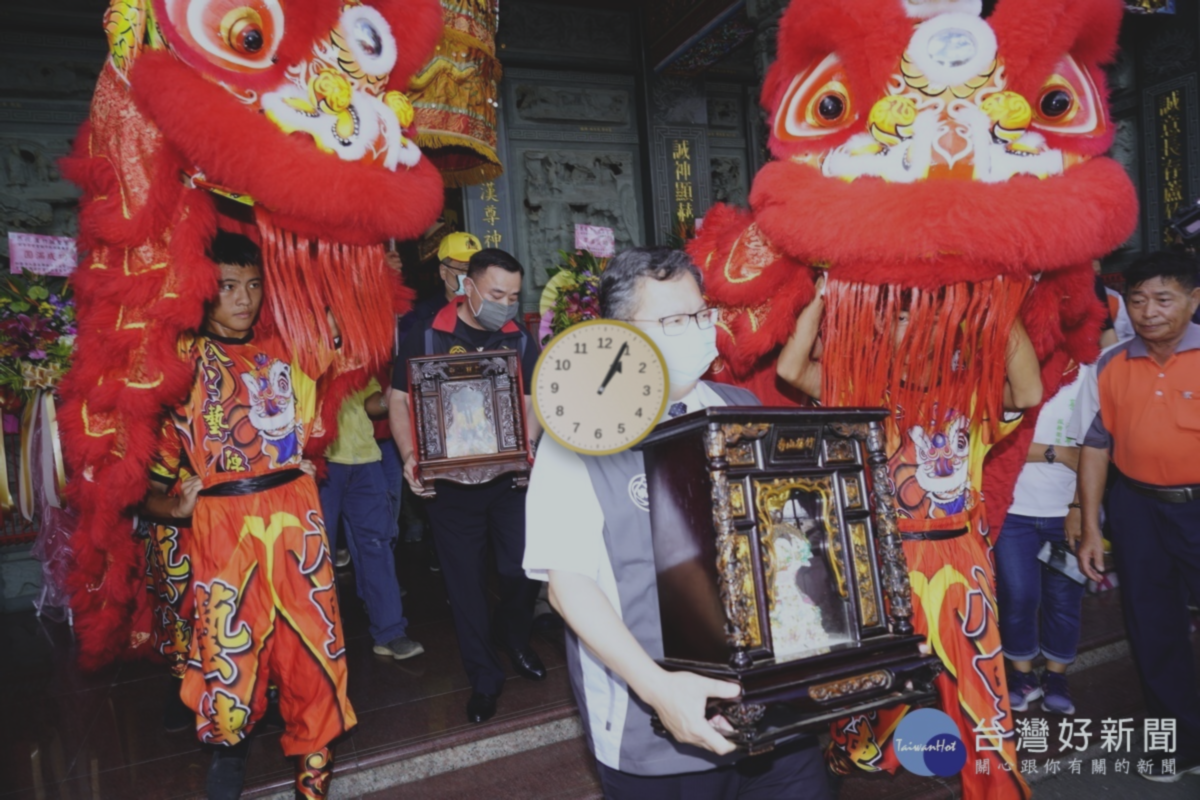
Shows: 1:04
